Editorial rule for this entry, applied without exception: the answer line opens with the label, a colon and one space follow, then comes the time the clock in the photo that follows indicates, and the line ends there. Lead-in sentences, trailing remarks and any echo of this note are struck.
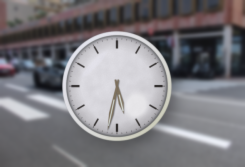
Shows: 5:32
